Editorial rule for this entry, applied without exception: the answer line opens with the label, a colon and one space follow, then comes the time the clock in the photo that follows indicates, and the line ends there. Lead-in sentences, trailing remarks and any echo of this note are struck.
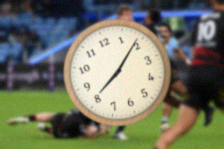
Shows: 8:09
